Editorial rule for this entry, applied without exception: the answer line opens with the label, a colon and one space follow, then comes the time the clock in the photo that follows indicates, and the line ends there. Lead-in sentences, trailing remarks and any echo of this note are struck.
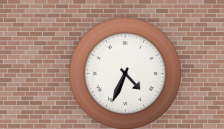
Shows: 4:34
